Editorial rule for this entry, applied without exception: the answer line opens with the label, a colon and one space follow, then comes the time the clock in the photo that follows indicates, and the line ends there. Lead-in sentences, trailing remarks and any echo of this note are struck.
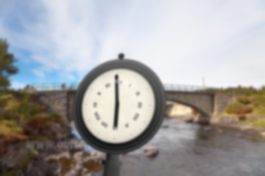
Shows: 5:59
